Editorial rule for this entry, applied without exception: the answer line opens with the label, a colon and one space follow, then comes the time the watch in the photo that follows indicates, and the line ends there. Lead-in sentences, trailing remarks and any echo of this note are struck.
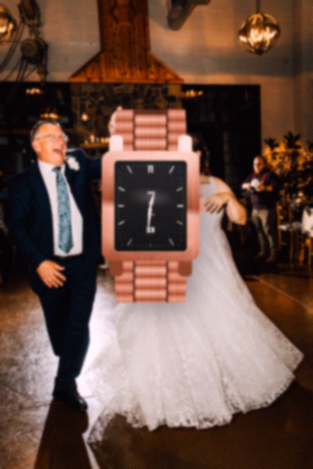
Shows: 12:31
